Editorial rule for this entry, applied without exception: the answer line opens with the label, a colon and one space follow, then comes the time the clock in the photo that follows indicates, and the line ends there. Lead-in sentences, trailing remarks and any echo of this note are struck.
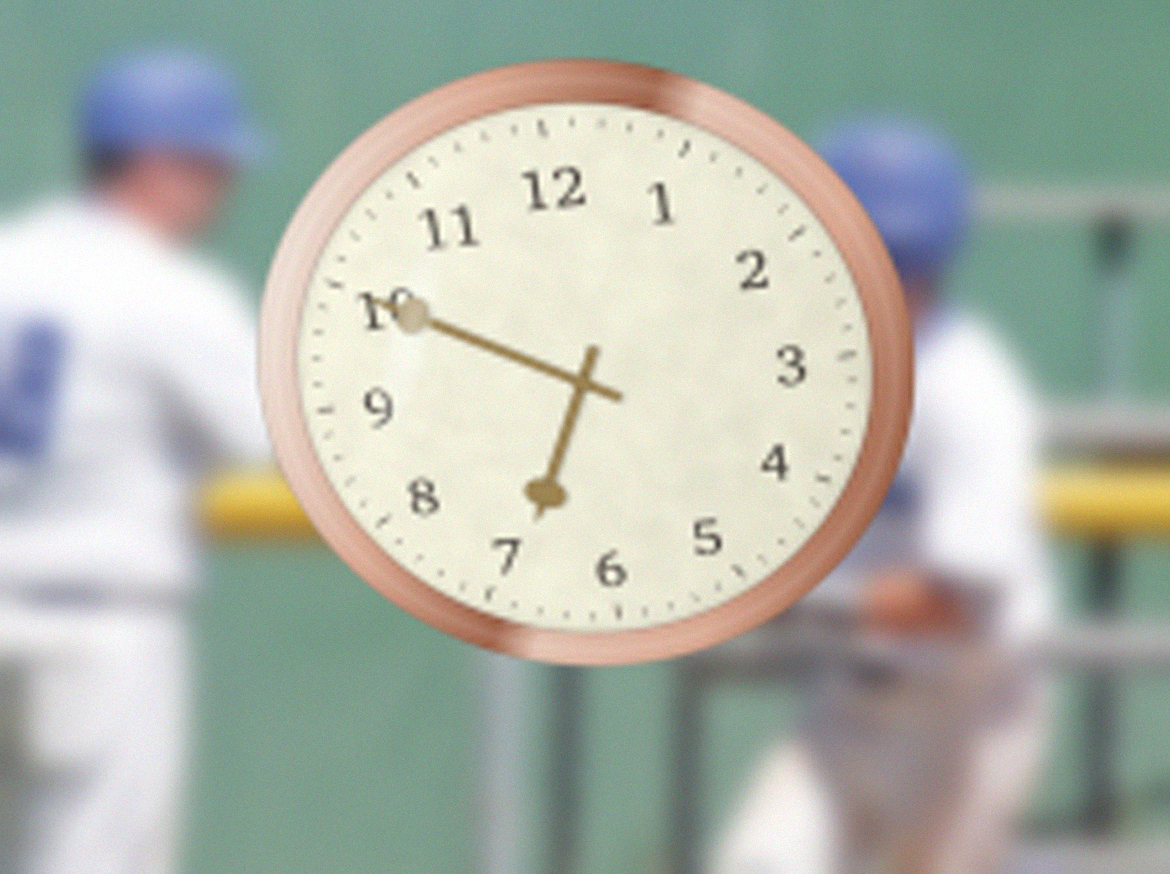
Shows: 6:50
